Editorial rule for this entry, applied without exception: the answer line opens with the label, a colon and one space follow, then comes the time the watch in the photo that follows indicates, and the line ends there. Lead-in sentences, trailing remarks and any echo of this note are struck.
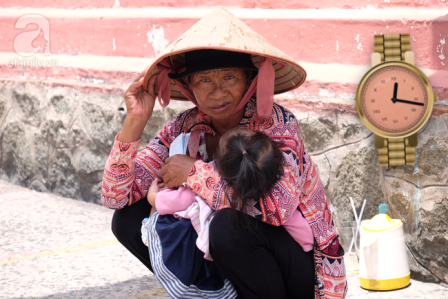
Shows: 12:17
